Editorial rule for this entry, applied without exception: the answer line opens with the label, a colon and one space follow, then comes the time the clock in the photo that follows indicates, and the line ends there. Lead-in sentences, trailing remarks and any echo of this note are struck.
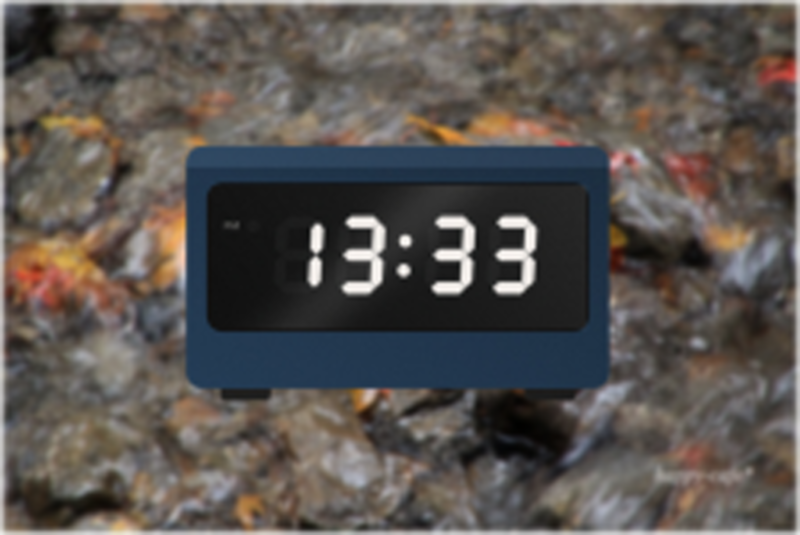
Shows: 13:33
